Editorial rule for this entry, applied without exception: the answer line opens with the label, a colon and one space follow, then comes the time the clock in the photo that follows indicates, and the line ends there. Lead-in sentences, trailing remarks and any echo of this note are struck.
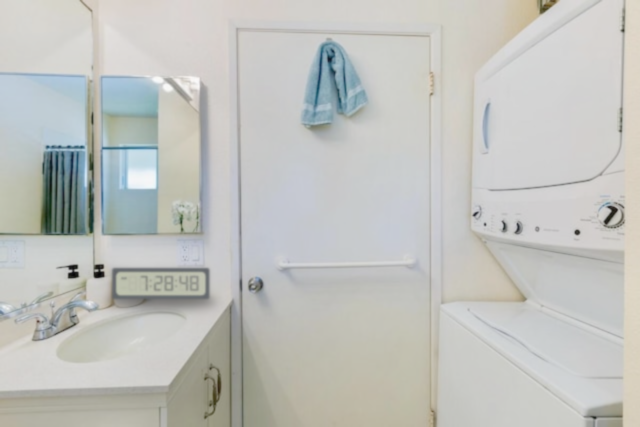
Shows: 7:28:48
